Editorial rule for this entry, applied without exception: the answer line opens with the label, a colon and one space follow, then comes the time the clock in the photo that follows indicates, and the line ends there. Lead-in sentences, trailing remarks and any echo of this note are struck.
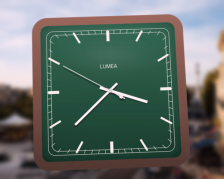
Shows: 3:37:50
